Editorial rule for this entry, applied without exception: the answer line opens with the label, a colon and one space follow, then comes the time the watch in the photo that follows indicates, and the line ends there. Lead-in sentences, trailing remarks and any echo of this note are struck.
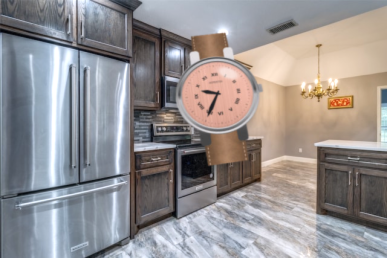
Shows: 9:35
